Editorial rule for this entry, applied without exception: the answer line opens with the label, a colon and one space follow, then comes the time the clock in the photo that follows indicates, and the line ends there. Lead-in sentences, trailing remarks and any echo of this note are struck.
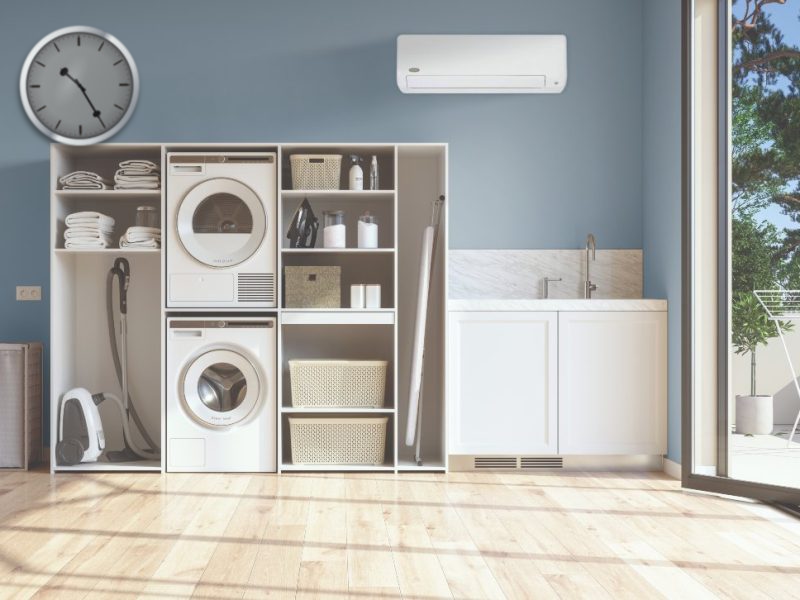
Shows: 10:25
